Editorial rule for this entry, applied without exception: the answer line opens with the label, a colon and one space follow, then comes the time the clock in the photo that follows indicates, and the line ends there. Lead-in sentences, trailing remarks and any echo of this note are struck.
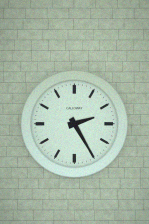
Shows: 2:25
